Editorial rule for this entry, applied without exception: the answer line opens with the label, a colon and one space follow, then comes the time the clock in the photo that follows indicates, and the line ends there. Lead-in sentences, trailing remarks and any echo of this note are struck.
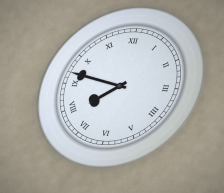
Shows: 7:47
